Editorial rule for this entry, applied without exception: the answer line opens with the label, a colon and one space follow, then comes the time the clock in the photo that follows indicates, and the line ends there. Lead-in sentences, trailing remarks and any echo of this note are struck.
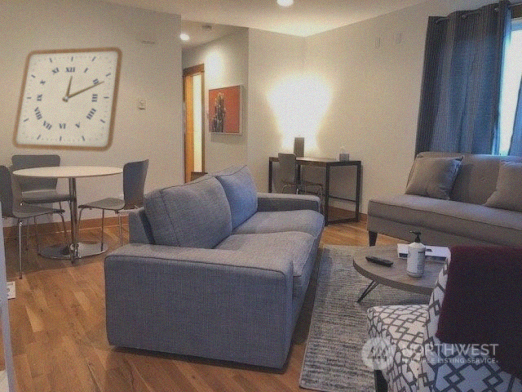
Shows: 12:11
